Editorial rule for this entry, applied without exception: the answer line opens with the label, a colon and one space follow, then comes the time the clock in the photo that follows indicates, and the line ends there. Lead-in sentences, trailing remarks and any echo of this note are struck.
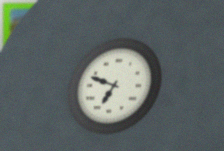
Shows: 6:48
